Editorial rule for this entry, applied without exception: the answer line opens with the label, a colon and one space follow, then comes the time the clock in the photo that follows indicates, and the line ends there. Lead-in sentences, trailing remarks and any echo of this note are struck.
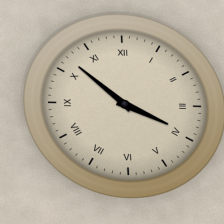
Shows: 3:52
